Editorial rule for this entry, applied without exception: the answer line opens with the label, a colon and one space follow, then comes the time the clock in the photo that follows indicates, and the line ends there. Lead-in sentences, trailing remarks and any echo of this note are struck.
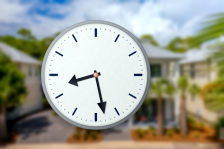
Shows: 8:28
